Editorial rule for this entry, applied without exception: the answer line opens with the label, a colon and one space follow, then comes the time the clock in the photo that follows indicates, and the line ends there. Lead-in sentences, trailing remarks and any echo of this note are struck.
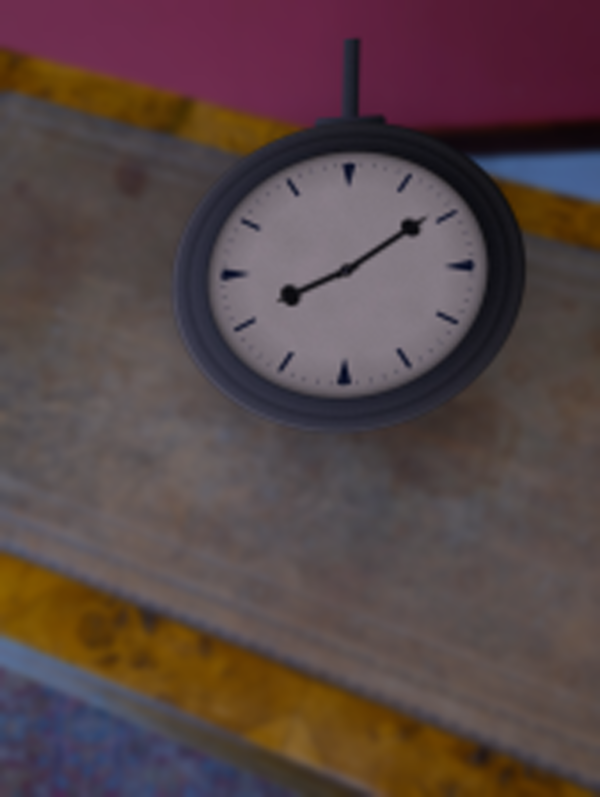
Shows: 8:09
